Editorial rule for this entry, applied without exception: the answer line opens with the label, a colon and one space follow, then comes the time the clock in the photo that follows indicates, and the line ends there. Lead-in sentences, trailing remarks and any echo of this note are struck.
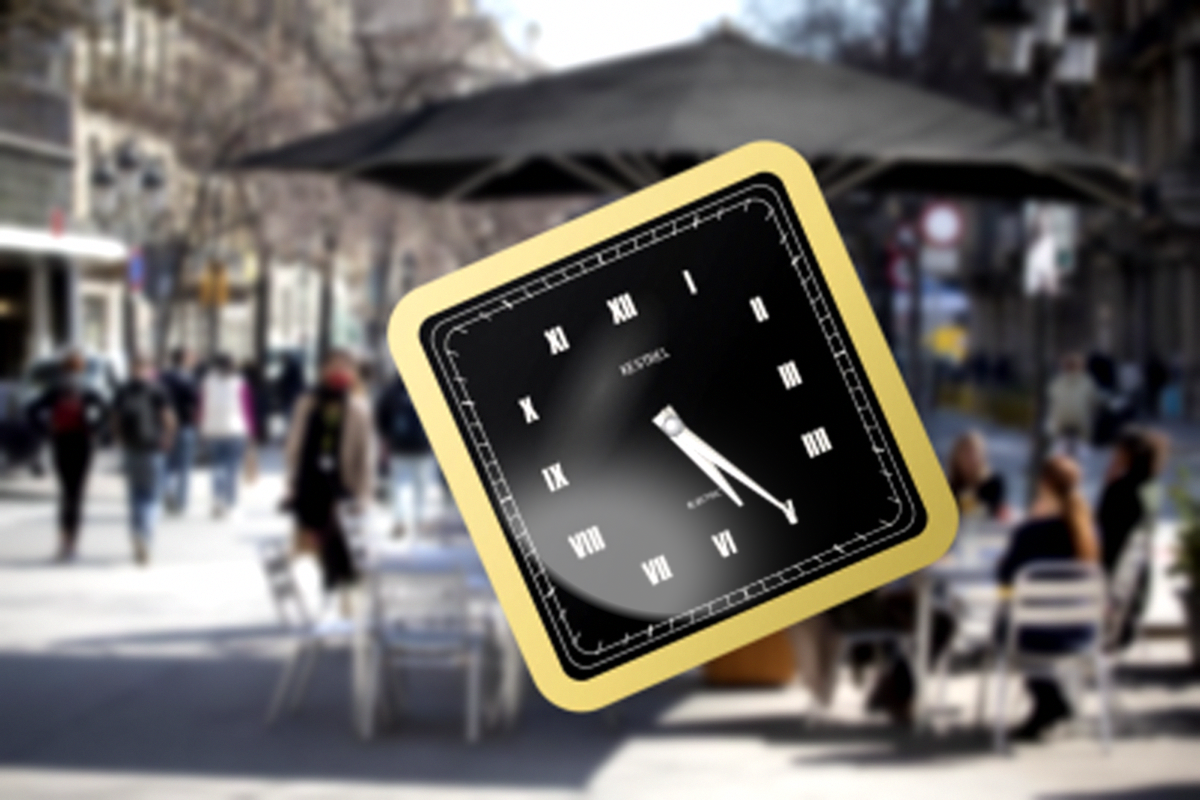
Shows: 5:25
